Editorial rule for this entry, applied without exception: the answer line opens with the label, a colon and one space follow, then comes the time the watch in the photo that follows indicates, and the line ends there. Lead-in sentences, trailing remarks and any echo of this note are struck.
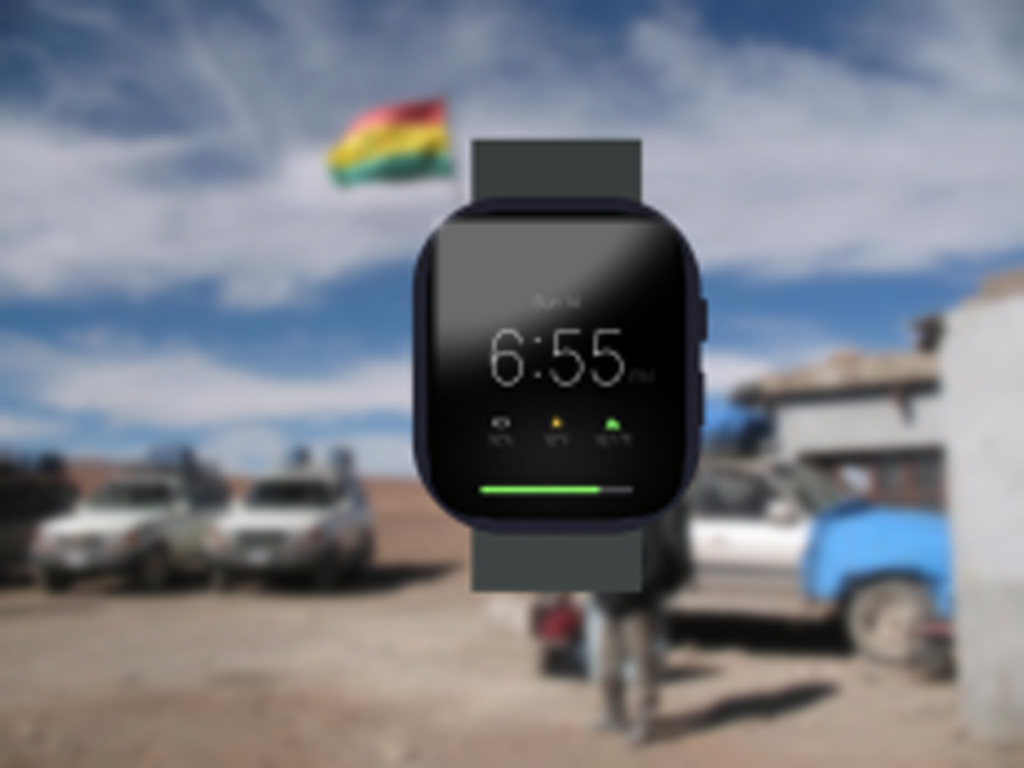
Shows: 6:55
